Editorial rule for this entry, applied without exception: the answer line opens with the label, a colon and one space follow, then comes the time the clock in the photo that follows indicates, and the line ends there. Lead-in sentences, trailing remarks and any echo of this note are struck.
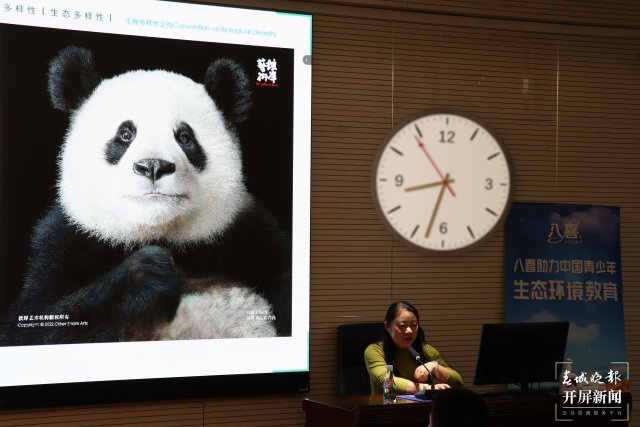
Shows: 8:32:54
